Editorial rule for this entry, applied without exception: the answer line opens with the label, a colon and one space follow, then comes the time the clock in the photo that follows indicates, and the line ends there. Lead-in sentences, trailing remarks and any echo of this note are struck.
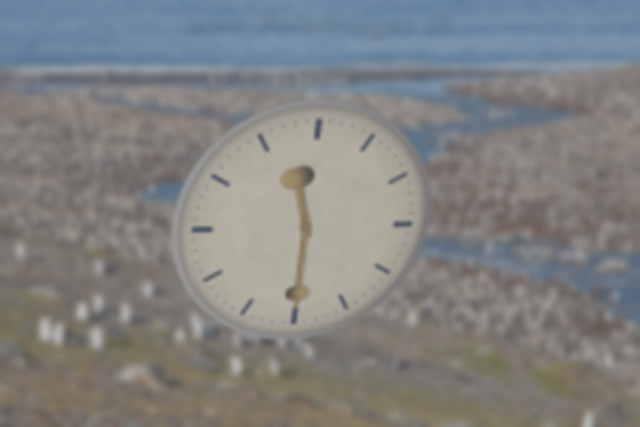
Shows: 11:30
